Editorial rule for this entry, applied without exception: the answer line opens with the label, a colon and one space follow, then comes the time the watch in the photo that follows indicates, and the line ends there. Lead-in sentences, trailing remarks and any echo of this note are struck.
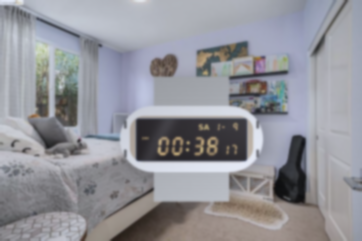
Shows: 0:38
